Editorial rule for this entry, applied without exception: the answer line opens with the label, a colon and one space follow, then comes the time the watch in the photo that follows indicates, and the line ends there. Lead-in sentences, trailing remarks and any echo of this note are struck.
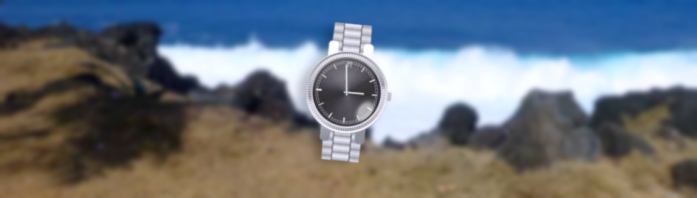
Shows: 2:59
